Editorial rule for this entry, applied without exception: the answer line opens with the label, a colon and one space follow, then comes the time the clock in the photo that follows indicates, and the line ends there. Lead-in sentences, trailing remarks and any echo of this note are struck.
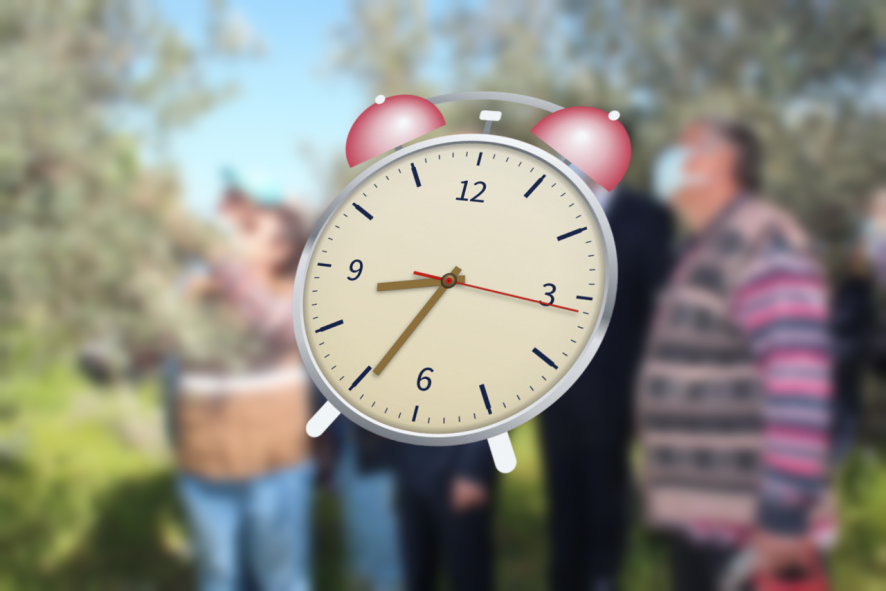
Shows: 8:34:16
